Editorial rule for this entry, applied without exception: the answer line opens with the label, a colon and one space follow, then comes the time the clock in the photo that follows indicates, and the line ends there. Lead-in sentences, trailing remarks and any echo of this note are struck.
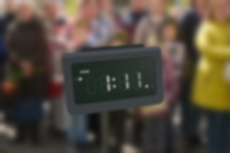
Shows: 1:11
